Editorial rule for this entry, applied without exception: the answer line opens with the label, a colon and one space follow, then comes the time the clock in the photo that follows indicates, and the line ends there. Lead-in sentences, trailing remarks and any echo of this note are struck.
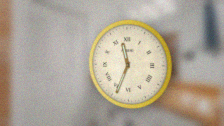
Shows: 11:34
